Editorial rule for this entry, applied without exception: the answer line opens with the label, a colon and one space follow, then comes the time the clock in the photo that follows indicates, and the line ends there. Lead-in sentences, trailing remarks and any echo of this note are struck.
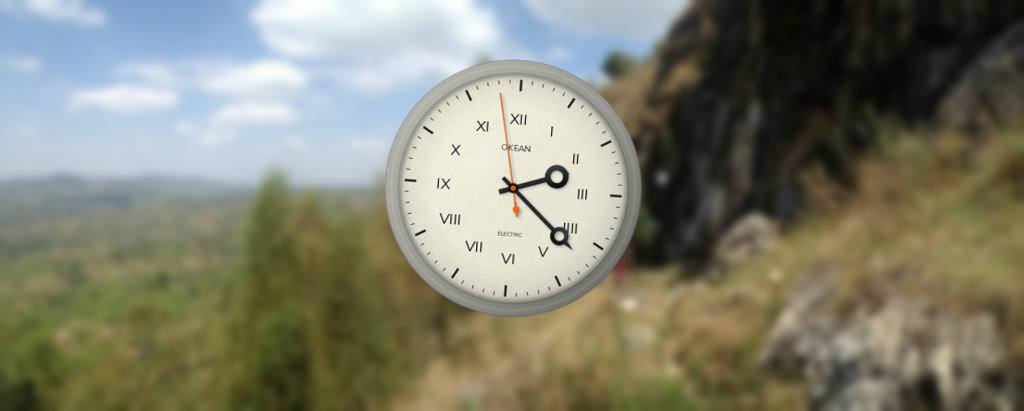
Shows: 2:21:58
